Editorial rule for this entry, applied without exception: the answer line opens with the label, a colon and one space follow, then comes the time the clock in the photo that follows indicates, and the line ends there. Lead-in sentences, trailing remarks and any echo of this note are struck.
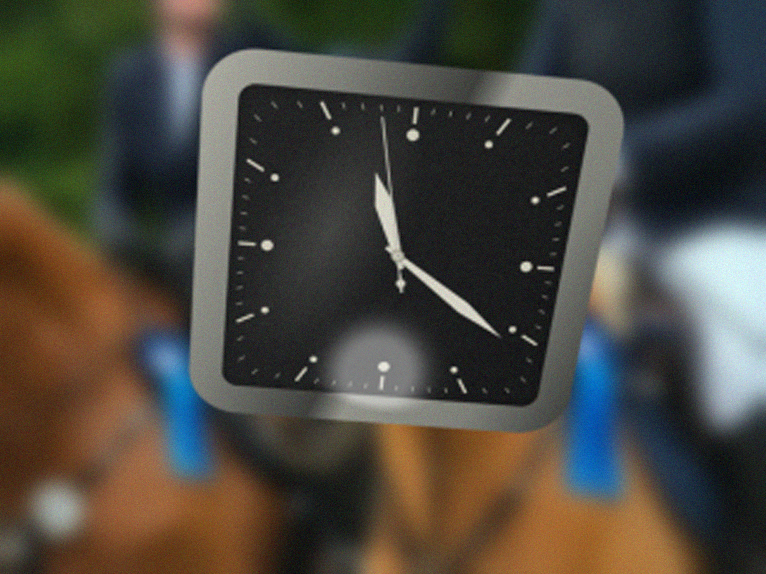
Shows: 11:20:58
